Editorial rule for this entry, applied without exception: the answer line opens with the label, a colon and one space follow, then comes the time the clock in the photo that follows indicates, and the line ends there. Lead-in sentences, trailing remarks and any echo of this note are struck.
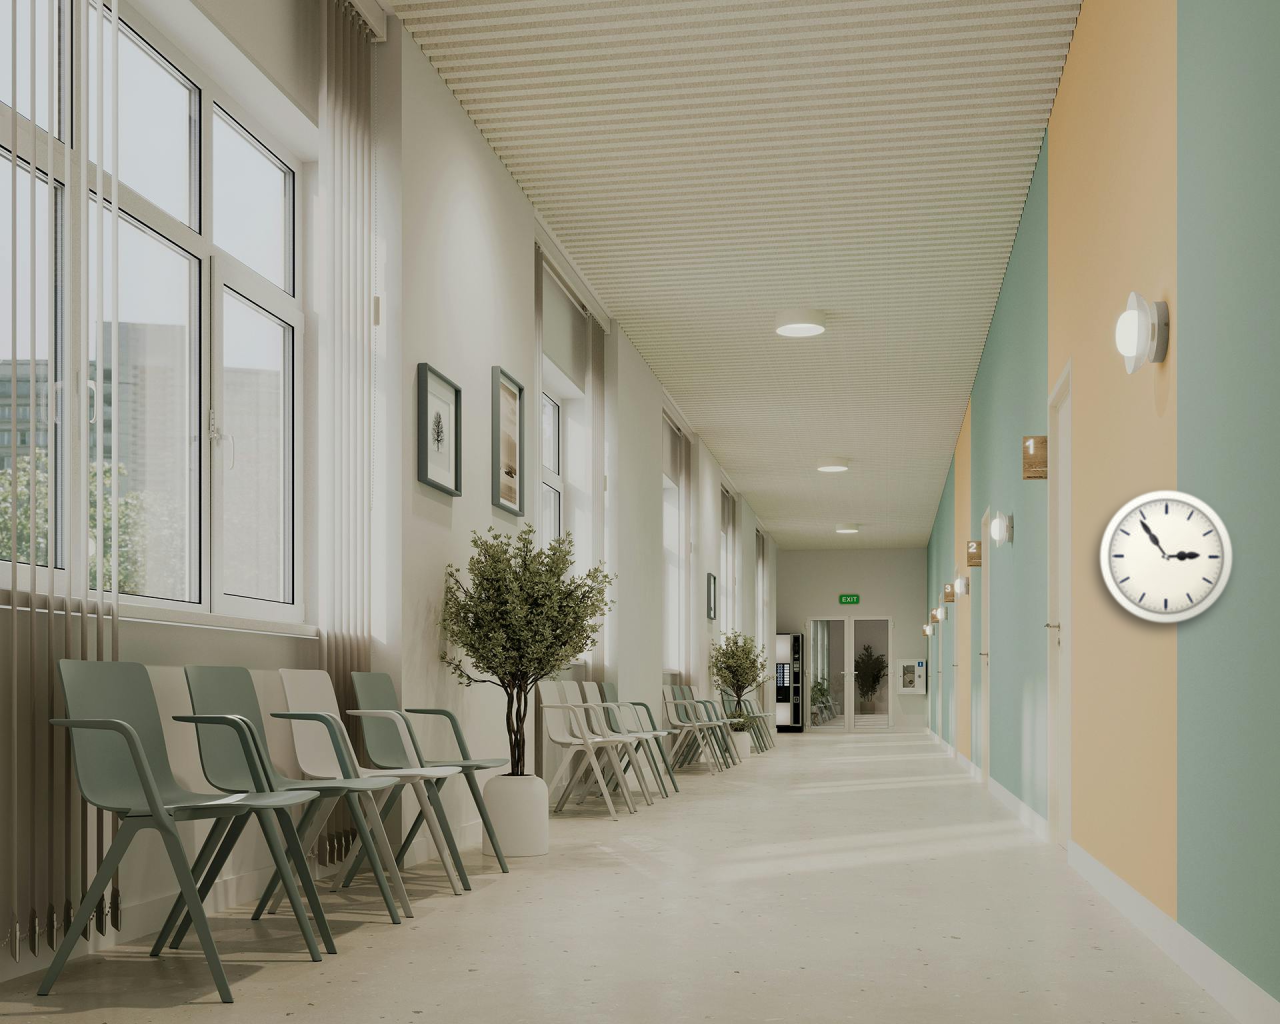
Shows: 2:54
